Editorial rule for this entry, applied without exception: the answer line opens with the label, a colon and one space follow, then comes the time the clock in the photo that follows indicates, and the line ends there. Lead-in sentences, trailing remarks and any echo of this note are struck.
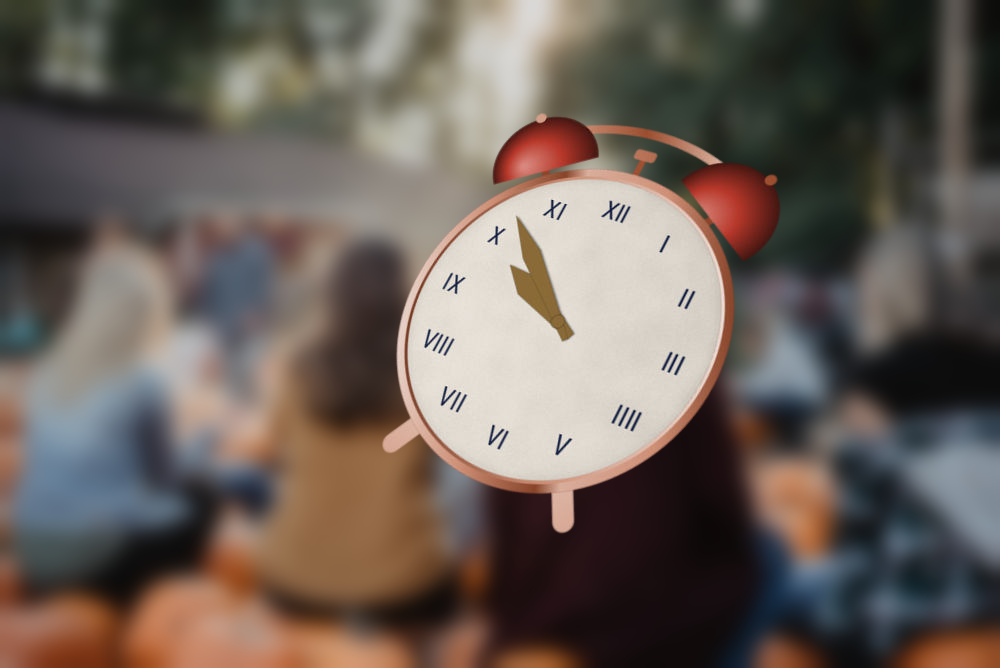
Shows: 9:52
